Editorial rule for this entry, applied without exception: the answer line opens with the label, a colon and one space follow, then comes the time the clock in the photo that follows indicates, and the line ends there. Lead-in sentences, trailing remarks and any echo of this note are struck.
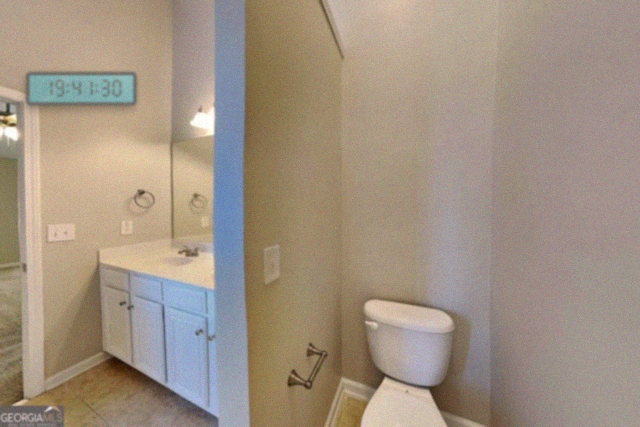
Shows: 19:41:30
